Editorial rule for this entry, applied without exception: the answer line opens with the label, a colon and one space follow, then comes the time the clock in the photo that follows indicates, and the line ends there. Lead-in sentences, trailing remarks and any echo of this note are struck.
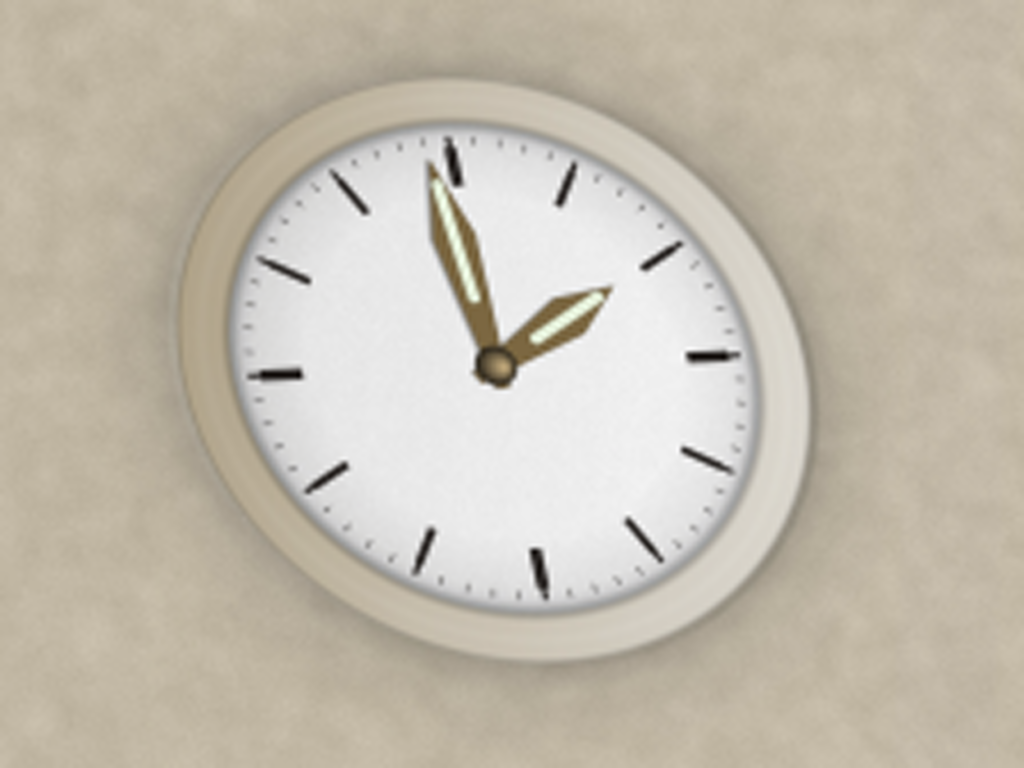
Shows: 1:59
